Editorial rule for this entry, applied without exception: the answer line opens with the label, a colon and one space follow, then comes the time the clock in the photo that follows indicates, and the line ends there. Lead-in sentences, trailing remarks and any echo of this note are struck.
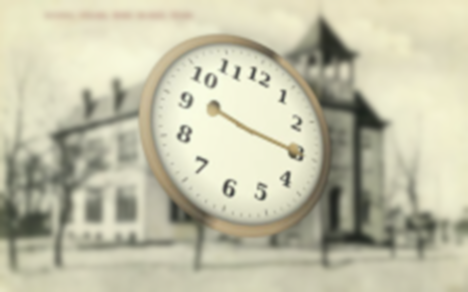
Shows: 9:15
